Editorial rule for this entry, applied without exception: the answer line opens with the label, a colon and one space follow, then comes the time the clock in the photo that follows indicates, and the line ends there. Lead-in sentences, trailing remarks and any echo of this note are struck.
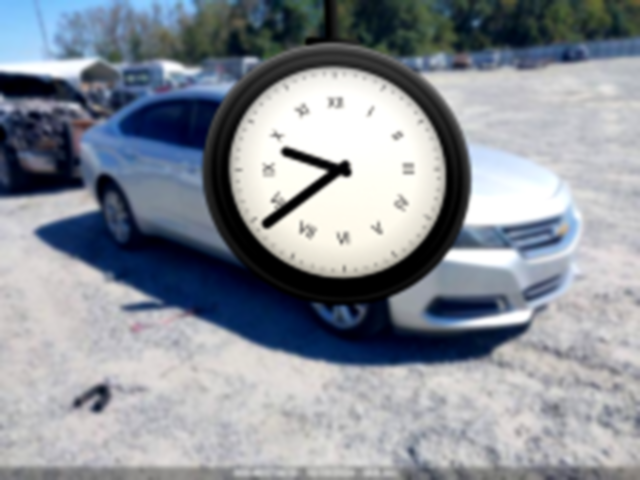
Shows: 9:39
